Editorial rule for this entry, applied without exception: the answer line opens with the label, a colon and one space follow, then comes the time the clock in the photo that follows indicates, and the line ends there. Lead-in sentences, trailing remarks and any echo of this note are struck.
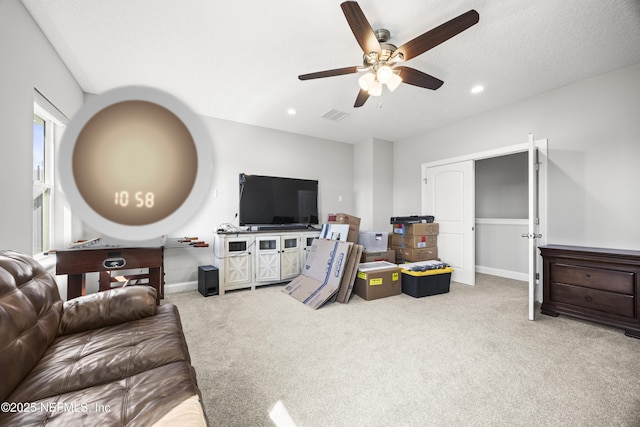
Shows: 10:58
